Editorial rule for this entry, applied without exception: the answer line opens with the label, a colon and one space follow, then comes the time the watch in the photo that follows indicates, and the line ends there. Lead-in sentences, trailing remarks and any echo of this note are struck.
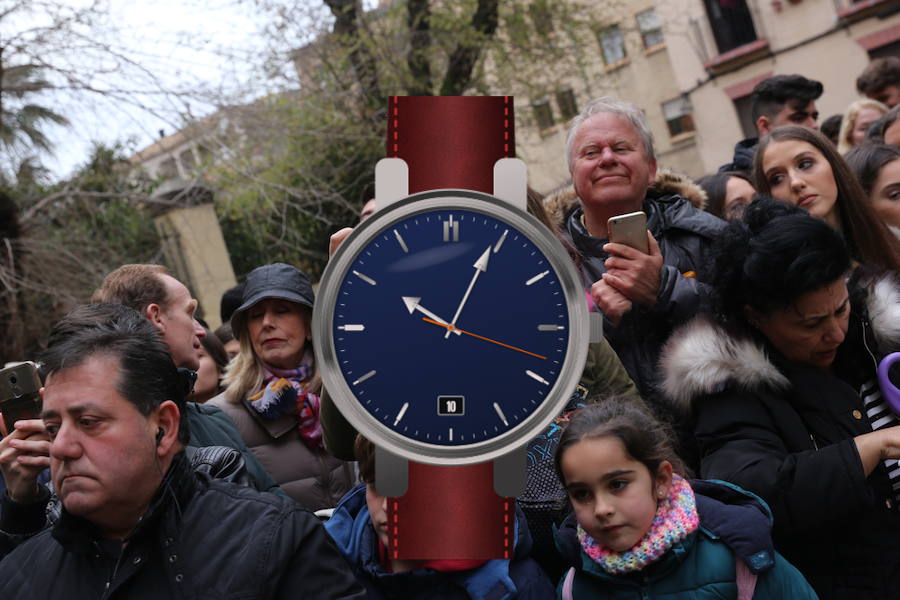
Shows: 10:04:18
